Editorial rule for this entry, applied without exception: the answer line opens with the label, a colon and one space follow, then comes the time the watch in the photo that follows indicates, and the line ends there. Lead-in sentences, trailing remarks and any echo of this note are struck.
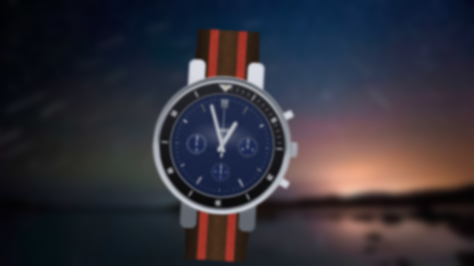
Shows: 12:57
